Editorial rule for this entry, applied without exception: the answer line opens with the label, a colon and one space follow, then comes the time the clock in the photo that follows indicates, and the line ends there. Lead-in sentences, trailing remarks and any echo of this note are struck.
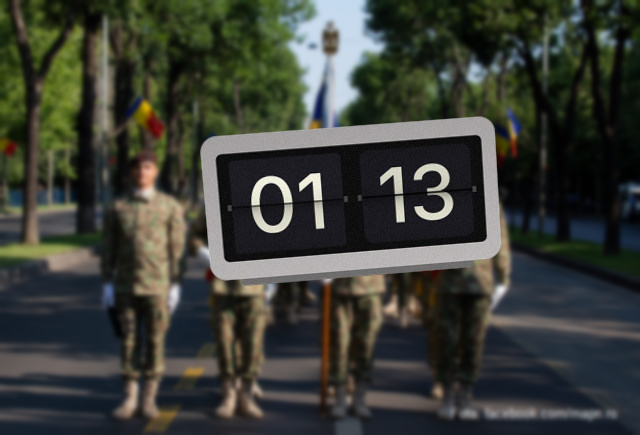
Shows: 1:13
